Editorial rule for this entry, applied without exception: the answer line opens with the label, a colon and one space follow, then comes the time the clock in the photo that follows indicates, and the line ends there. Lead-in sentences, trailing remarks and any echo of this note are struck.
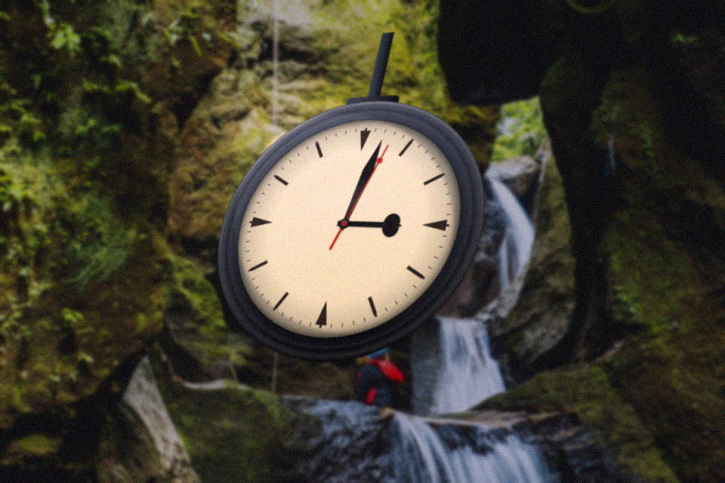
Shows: 3:02:03
